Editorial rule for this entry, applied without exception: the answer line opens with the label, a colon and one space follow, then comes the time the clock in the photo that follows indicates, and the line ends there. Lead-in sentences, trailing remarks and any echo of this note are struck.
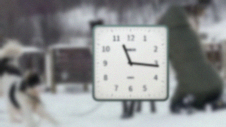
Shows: 11:16
